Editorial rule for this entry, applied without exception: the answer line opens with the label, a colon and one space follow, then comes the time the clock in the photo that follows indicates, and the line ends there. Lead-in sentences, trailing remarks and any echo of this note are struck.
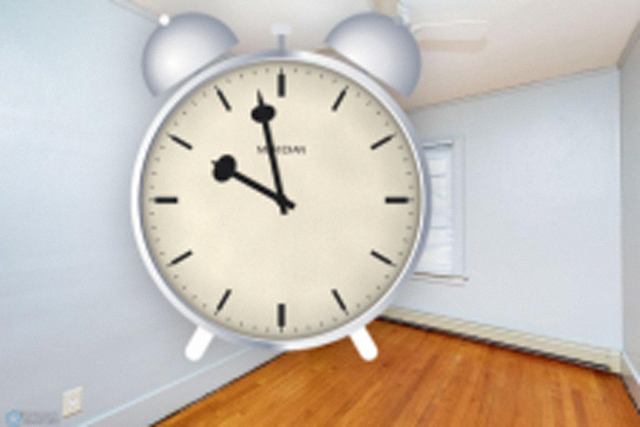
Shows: 9:58
